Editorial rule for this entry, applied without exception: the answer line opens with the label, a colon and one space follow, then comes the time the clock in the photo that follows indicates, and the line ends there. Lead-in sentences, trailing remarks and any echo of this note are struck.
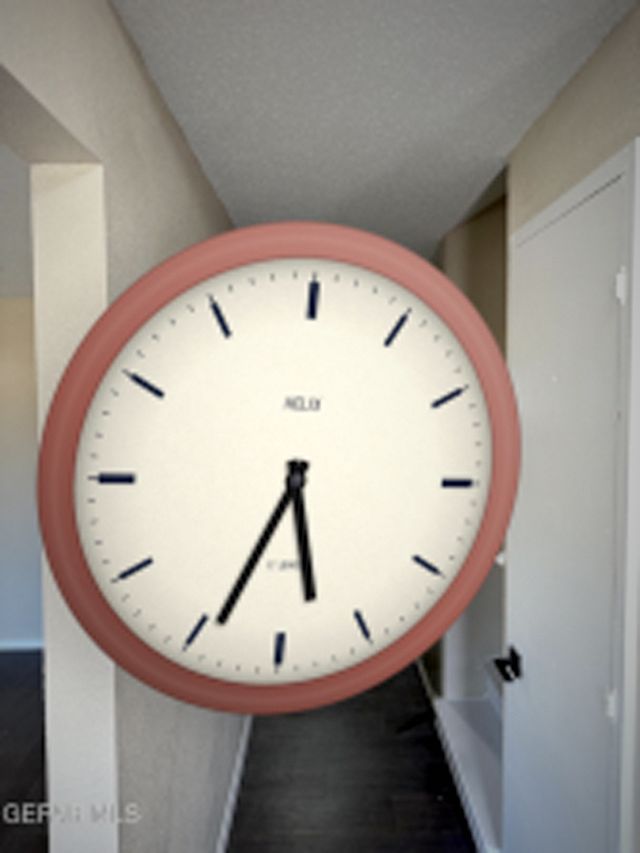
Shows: 5:34
